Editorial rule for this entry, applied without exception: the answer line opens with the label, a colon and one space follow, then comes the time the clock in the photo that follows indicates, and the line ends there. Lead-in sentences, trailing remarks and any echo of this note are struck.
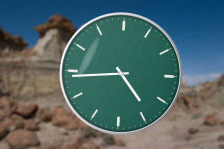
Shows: 4:44
